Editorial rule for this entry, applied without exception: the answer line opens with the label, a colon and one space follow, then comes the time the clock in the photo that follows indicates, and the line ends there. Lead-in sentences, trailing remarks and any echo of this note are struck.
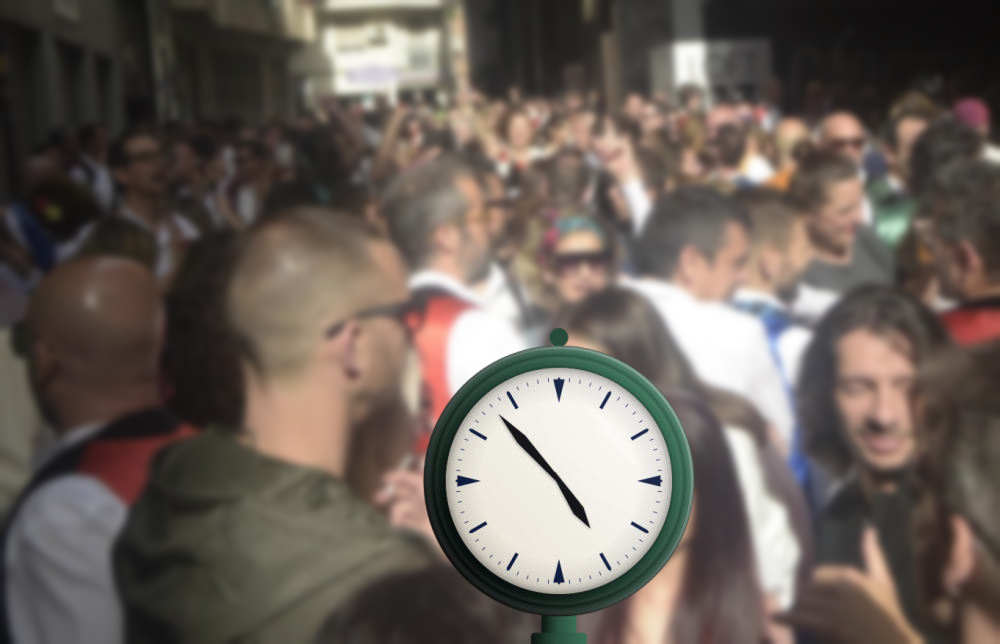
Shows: 4:53
